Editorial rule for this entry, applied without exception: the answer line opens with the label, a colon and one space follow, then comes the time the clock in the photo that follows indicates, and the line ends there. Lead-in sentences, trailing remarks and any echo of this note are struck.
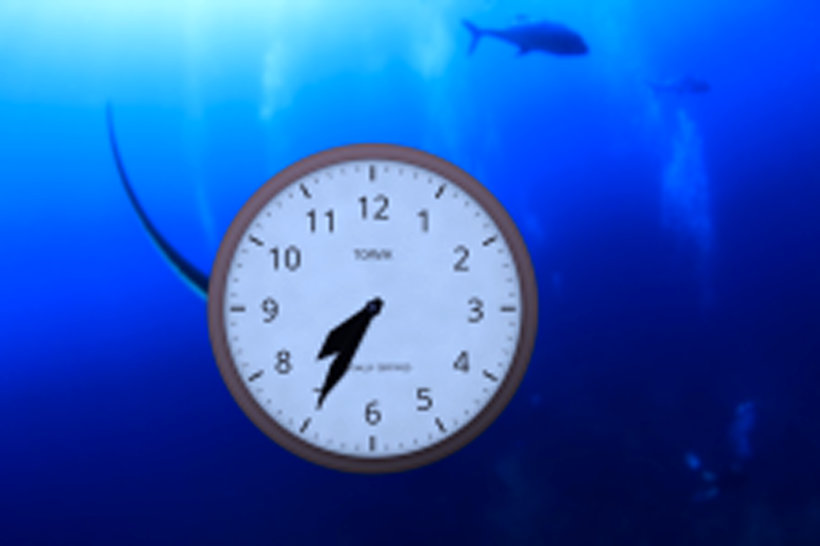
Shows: 7:35
